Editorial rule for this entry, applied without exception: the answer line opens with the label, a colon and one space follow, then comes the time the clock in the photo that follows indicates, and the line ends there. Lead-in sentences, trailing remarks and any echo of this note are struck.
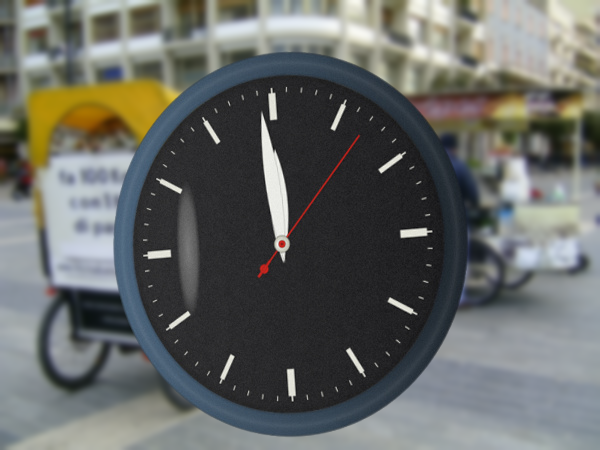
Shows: 11:59:07
